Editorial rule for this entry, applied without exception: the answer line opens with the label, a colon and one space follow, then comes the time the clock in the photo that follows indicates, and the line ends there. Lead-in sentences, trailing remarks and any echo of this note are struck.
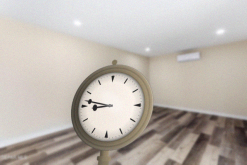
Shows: 8:47
